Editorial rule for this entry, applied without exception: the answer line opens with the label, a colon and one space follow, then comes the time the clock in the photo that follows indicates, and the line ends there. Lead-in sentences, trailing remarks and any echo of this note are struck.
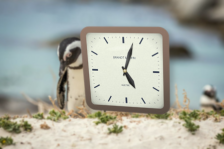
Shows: 5:03
